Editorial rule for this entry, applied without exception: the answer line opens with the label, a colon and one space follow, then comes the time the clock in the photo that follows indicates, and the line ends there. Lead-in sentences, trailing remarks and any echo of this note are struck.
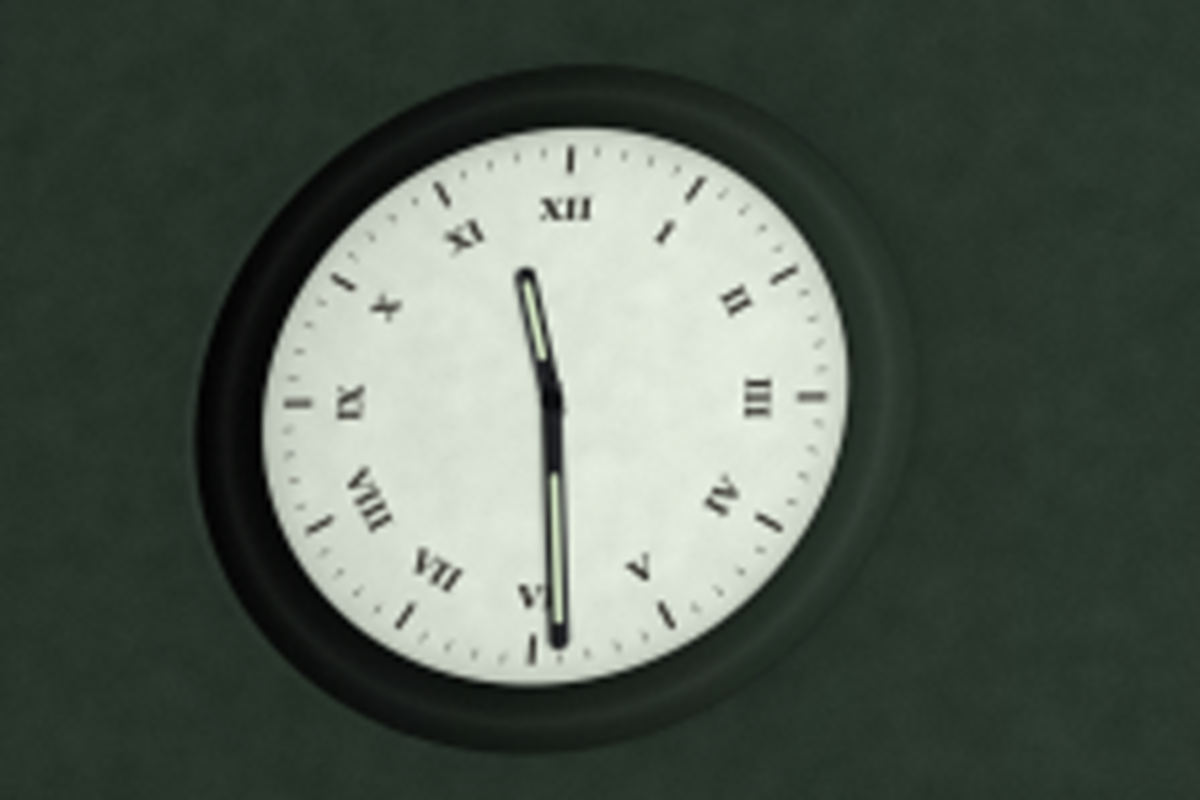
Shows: 11:29
